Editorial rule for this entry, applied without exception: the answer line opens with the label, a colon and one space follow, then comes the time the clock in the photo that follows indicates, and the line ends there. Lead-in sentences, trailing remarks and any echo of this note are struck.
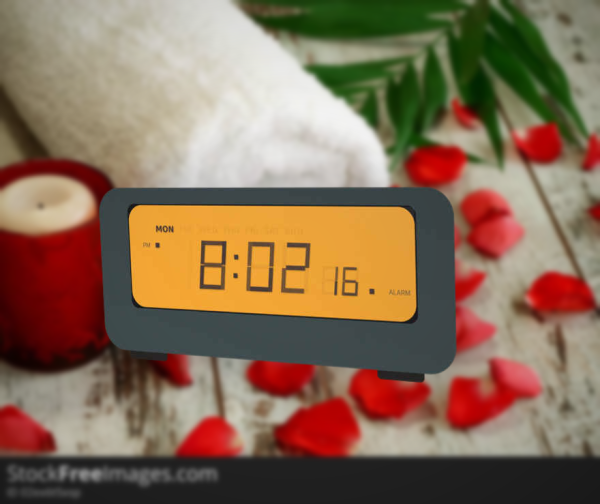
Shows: 8:02:16
